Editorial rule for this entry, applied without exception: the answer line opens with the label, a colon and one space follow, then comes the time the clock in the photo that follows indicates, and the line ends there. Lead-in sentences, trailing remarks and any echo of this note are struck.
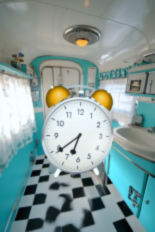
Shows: 6:39
